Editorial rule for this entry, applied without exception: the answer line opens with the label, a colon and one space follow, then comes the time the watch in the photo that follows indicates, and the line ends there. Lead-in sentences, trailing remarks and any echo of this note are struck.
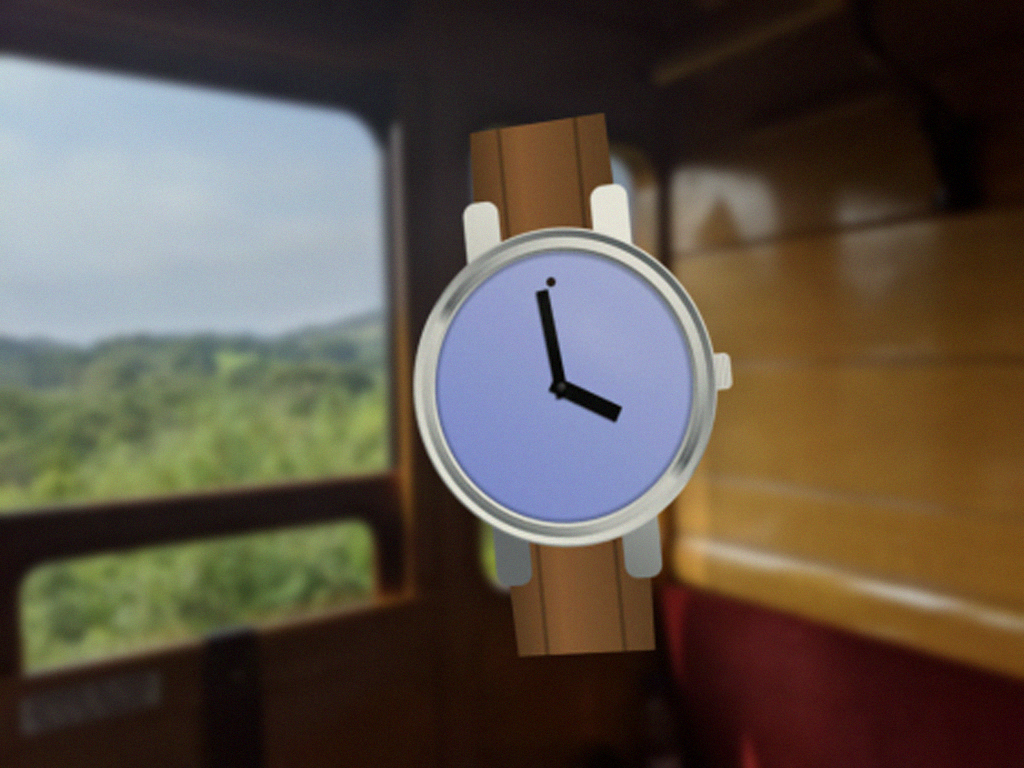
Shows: 3:59
